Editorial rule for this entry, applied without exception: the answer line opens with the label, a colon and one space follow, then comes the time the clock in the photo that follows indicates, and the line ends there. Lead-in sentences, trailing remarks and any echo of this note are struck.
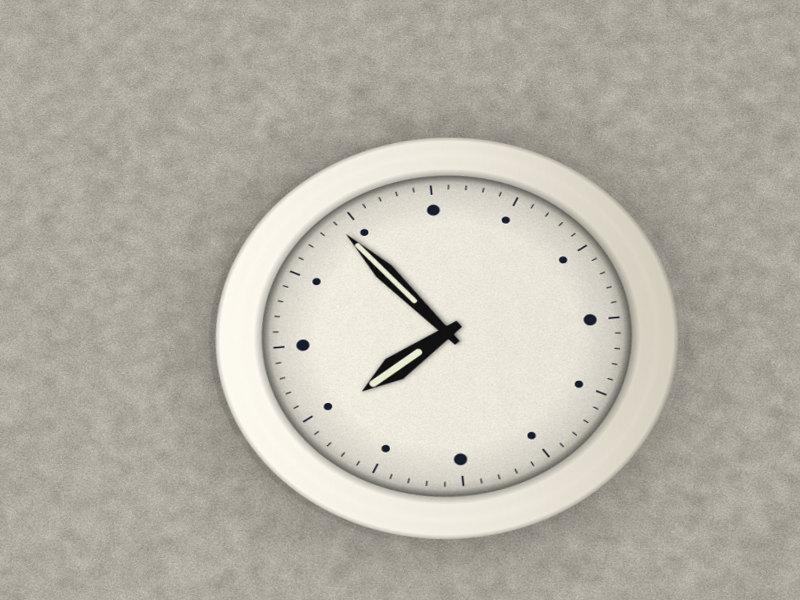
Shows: 7:54
